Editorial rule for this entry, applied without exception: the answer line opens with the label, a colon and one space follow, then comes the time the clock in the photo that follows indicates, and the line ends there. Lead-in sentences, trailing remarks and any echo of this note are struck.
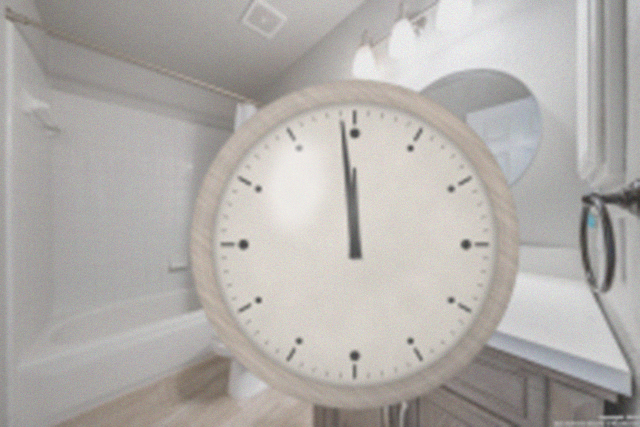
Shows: 11:59
